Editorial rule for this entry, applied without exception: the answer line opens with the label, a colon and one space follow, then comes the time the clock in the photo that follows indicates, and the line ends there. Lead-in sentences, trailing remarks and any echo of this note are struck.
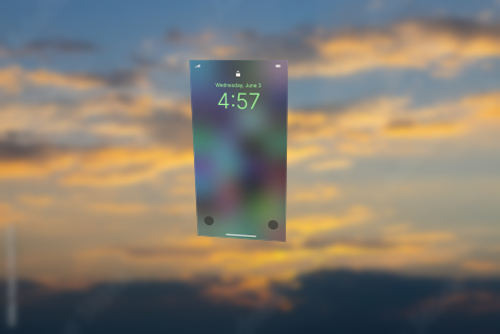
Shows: 4:57
